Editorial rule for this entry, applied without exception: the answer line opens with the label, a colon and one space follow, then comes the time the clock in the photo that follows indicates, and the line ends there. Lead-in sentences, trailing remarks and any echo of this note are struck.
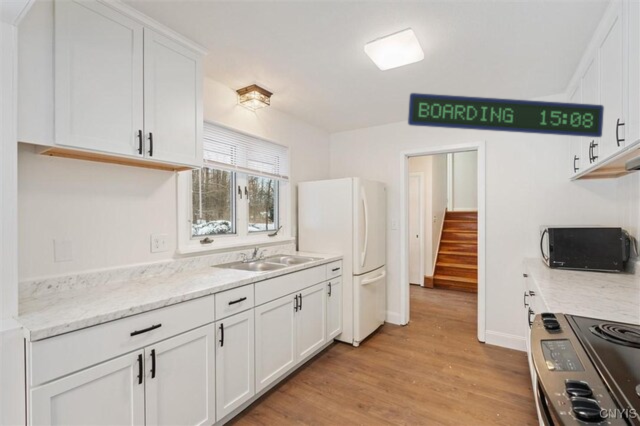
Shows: 15:08
